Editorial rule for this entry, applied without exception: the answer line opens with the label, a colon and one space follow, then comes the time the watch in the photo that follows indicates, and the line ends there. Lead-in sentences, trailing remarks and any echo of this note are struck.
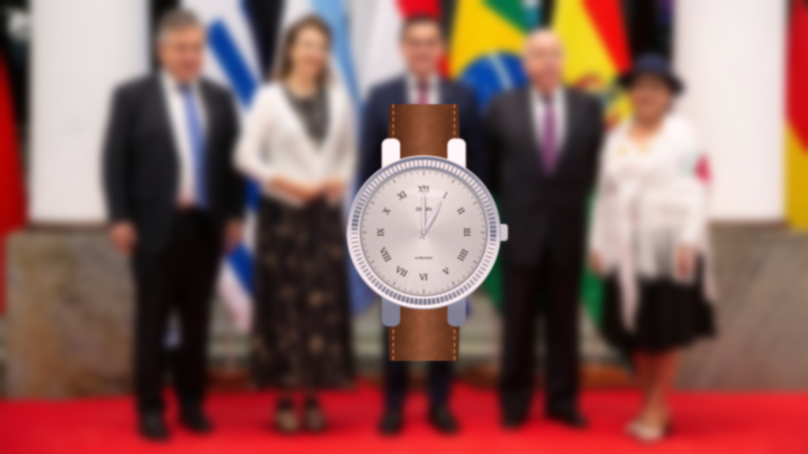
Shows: 1:00
